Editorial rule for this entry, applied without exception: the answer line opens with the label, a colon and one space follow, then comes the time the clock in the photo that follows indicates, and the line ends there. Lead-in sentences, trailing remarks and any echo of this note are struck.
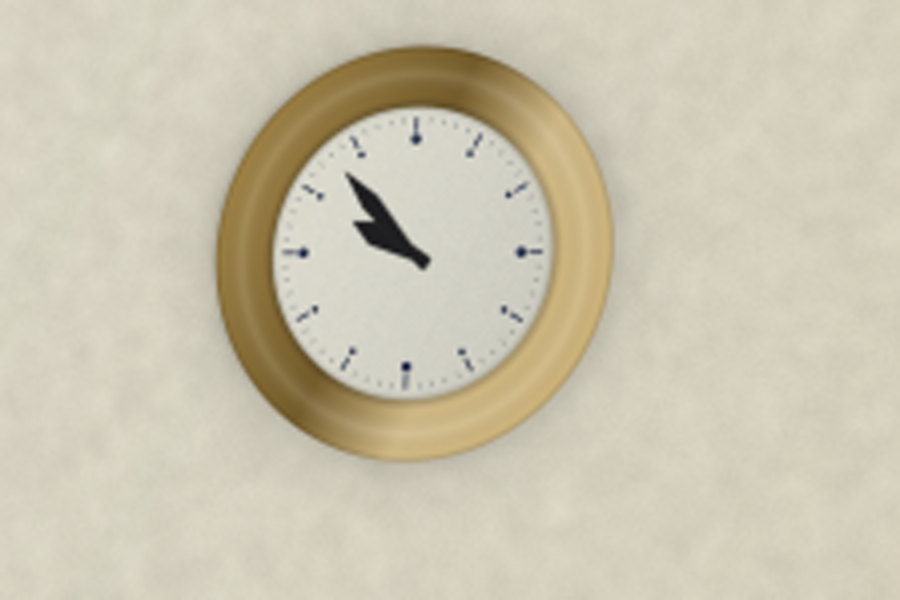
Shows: 9:53
